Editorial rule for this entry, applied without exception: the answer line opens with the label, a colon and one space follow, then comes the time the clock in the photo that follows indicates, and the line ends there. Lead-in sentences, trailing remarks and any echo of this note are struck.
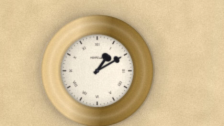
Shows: 1:10
